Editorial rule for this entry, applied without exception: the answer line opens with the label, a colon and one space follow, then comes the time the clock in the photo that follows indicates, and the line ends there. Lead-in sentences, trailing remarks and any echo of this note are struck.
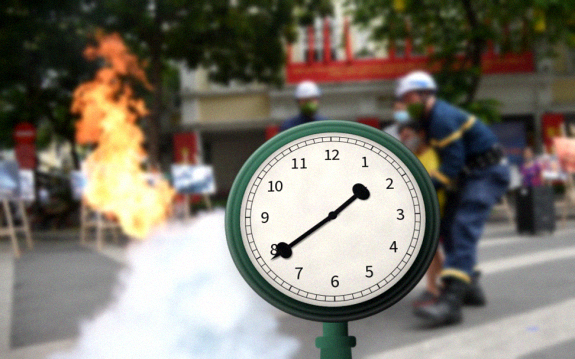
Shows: 1:39
